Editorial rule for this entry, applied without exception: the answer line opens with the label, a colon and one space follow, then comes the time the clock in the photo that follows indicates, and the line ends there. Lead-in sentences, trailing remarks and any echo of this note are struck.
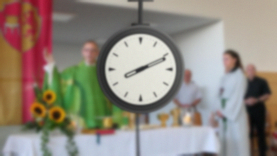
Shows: 8:11
